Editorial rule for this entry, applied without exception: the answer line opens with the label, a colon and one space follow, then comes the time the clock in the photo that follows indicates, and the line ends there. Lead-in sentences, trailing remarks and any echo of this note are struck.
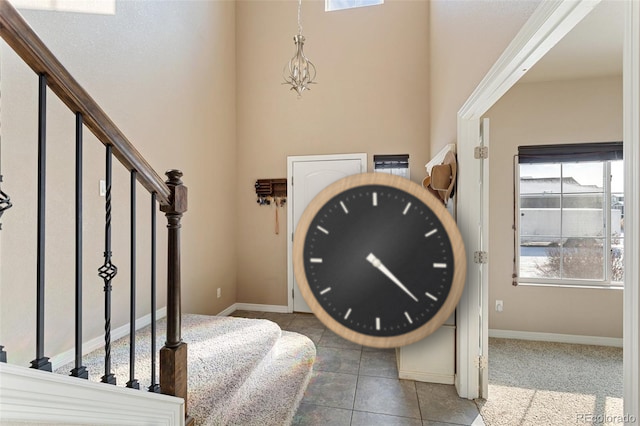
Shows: 4:22
